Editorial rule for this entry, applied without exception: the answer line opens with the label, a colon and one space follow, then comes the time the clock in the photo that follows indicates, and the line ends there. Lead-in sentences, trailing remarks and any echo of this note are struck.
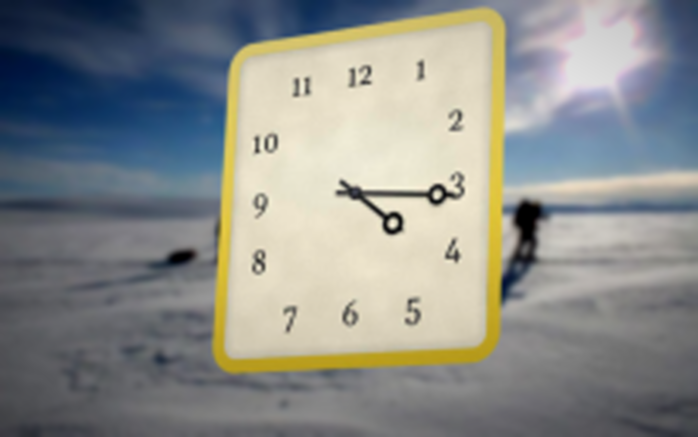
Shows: 4:16
